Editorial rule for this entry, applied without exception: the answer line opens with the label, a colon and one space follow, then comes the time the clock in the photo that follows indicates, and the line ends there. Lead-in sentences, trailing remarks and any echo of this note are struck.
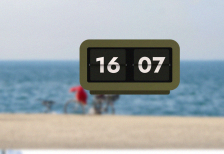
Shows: 16:07
